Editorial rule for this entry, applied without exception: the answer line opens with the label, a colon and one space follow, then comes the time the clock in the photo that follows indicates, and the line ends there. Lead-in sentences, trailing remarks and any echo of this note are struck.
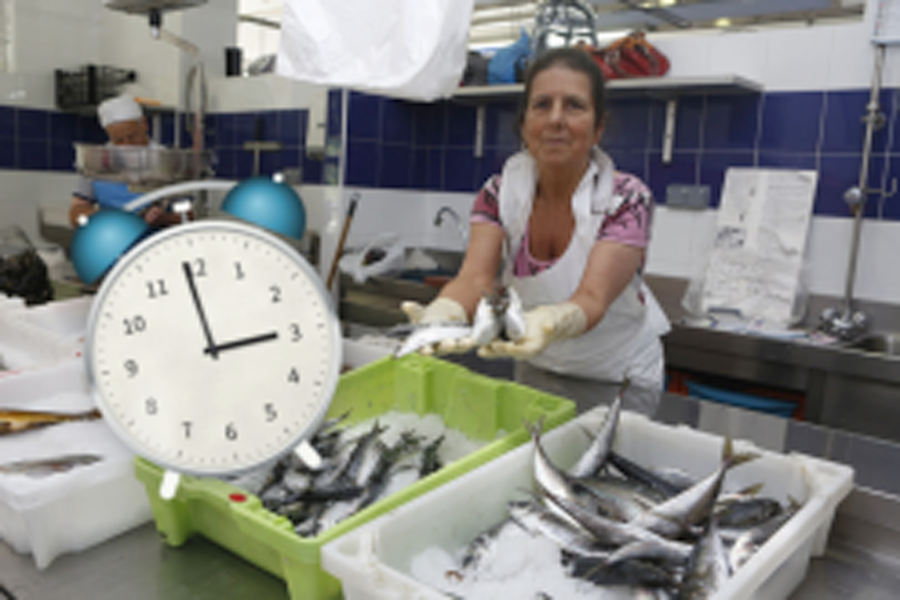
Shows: 2:59
